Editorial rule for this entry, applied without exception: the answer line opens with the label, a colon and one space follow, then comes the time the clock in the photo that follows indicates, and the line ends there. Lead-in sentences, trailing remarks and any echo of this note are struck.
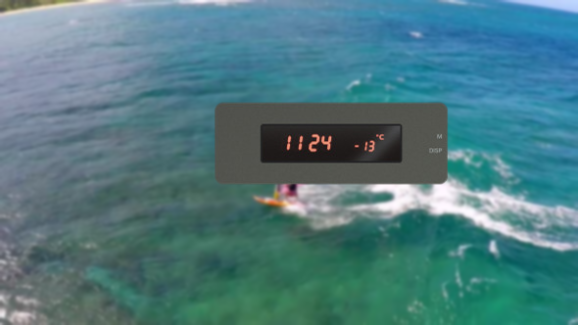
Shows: 11:24
